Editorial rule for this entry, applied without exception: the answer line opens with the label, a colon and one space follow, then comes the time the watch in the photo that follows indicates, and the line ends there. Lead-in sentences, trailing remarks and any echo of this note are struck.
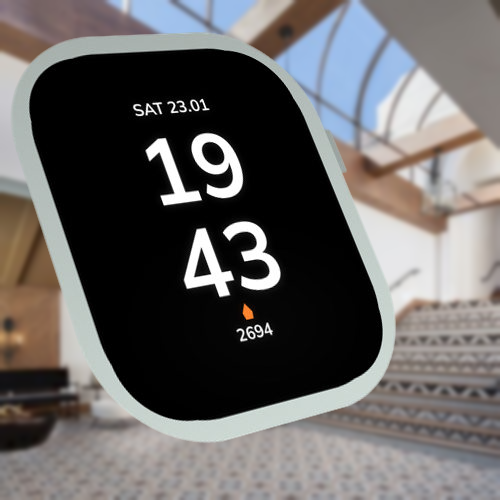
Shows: 19:43
